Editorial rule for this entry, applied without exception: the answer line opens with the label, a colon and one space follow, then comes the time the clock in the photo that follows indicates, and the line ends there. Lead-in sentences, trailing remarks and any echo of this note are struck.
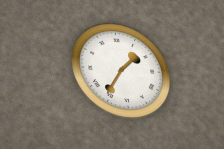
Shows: 1:36
